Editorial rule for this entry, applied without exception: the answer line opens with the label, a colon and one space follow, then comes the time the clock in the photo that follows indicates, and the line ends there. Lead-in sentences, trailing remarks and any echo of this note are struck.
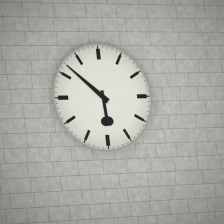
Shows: 5:52
